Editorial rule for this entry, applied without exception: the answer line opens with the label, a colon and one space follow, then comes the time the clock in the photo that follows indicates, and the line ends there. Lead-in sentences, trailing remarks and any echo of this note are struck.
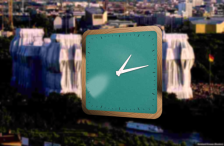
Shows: 1:13
